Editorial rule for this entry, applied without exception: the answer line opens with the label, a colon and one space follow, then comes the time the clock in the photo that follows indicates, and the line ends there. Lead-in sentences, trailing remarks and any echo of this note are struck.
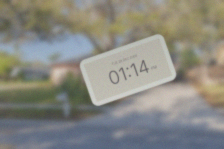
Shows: 1:14
